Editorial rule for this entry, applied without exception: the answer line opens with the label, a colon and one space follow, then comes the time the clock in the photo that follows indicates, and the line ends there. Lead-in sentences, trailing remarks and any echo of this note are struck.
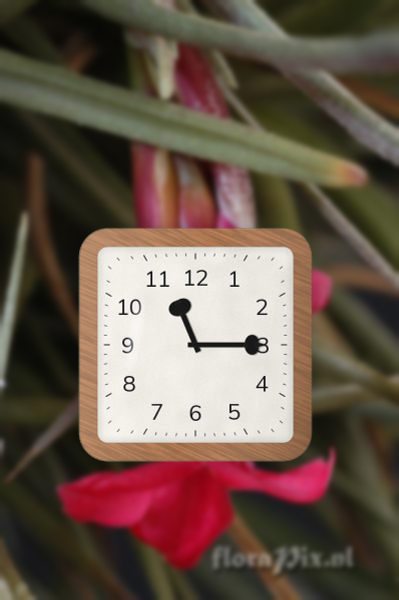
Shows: 11:15
